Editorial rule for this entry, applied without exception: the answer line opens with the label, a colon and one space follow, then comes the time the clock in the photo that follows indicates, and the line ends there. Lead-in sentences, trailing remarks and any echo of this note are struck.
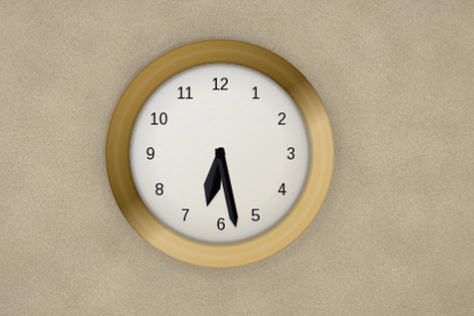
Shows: 6:28
